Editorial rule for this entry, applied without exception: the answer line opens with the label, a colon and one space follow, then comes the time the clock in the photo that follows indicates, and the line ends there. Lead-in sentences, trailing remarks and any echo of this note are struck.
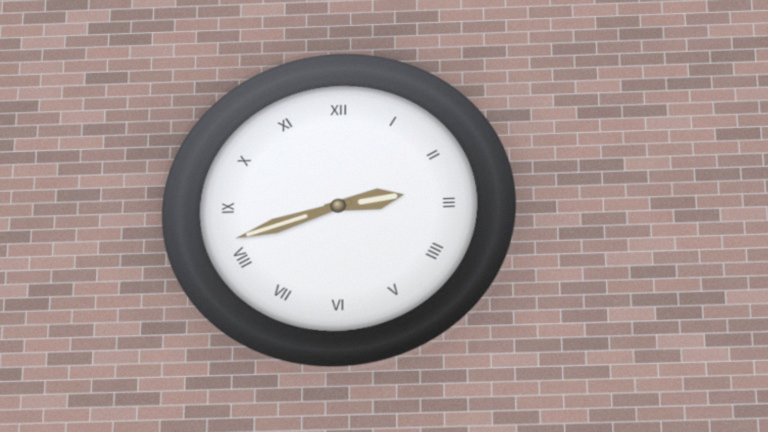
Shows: 2:42
